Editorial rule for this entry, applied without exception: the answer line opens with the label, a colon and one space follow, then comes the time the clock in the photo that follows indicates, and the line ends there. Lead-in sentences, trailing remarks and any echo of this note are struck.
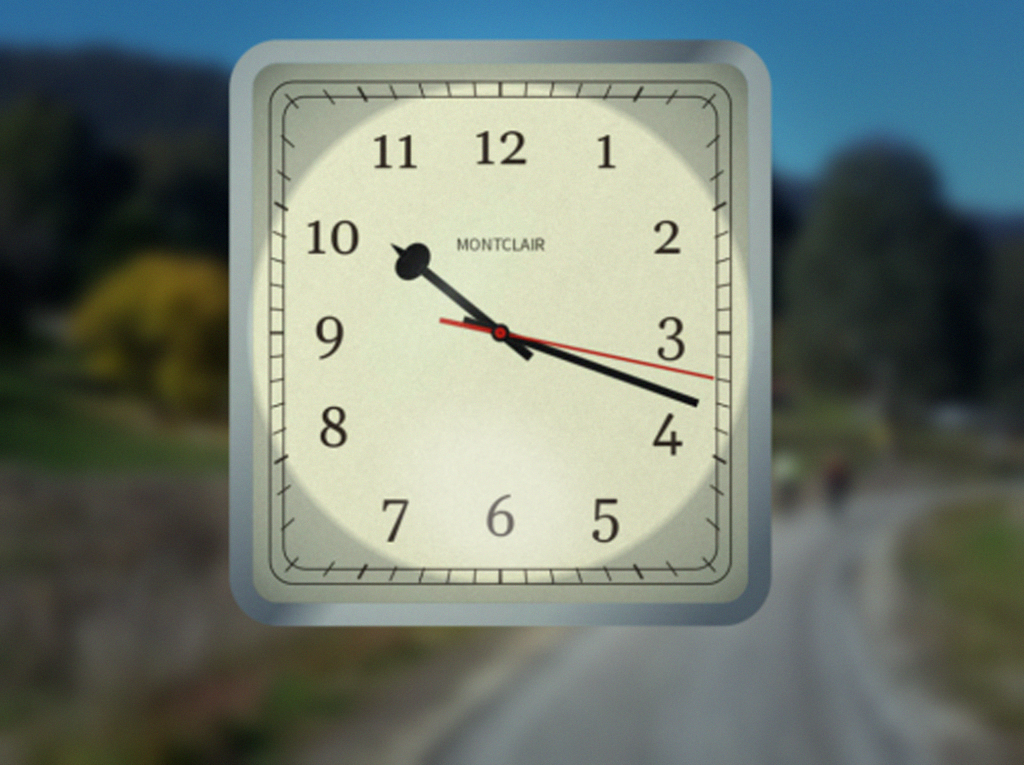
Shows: 10:18:17
